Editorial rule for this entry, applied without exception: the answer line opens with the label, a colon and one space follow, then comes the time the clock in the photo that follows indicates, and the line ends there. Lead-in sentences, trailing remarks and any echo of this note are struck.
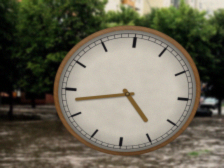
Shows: 4:43
